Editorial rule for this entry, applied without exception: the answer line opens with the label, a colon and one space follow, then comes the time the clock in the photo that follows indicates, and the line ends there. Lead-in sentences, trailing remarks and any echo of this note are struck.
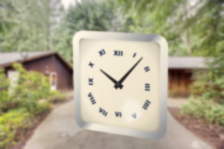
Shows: 10:07
